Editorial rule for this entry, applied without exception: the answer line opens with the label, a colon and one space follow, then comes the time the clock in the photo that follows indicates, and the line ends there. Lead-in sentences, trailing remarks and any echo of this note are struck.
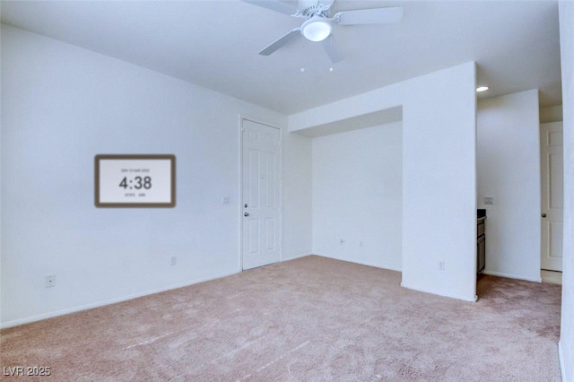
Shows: 4:38
